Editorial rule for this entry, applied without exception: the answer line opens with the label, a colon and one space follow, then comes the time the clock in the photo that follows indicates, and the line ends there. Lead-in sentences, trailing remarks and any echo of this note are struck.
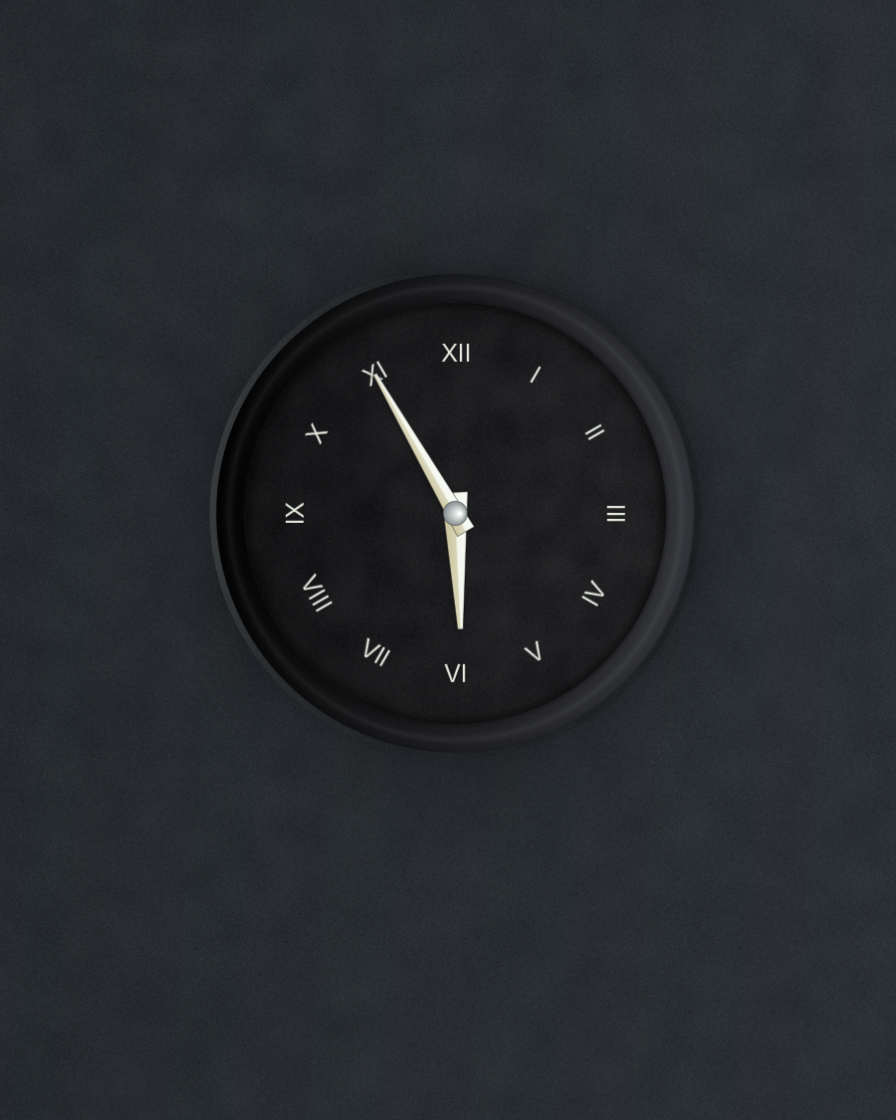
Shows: 5:55
